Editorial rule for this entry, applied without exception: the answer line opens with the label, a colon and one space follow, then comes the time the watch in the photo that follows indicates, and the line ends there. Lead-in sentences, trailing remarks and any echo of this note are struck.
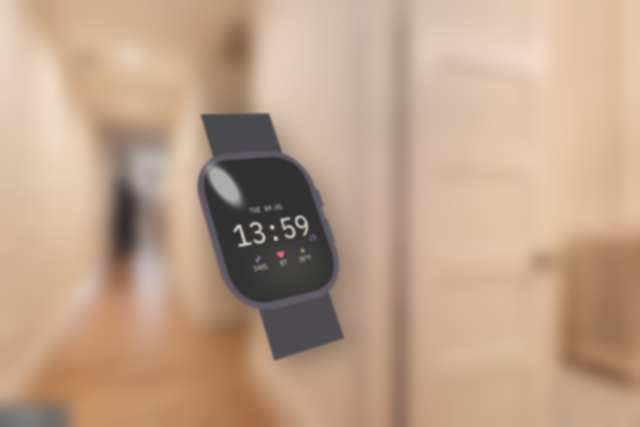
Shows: 13:59
